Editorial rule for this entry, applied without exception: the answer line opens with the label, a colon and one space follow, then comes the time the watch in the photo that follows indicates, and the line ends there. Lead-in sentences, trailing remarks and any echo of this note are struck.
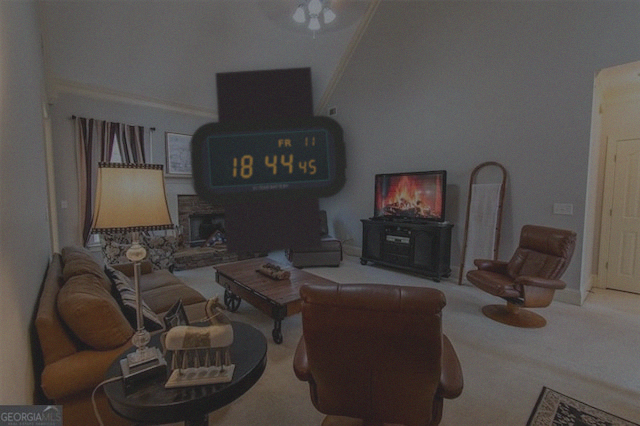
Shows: 18:44:45
